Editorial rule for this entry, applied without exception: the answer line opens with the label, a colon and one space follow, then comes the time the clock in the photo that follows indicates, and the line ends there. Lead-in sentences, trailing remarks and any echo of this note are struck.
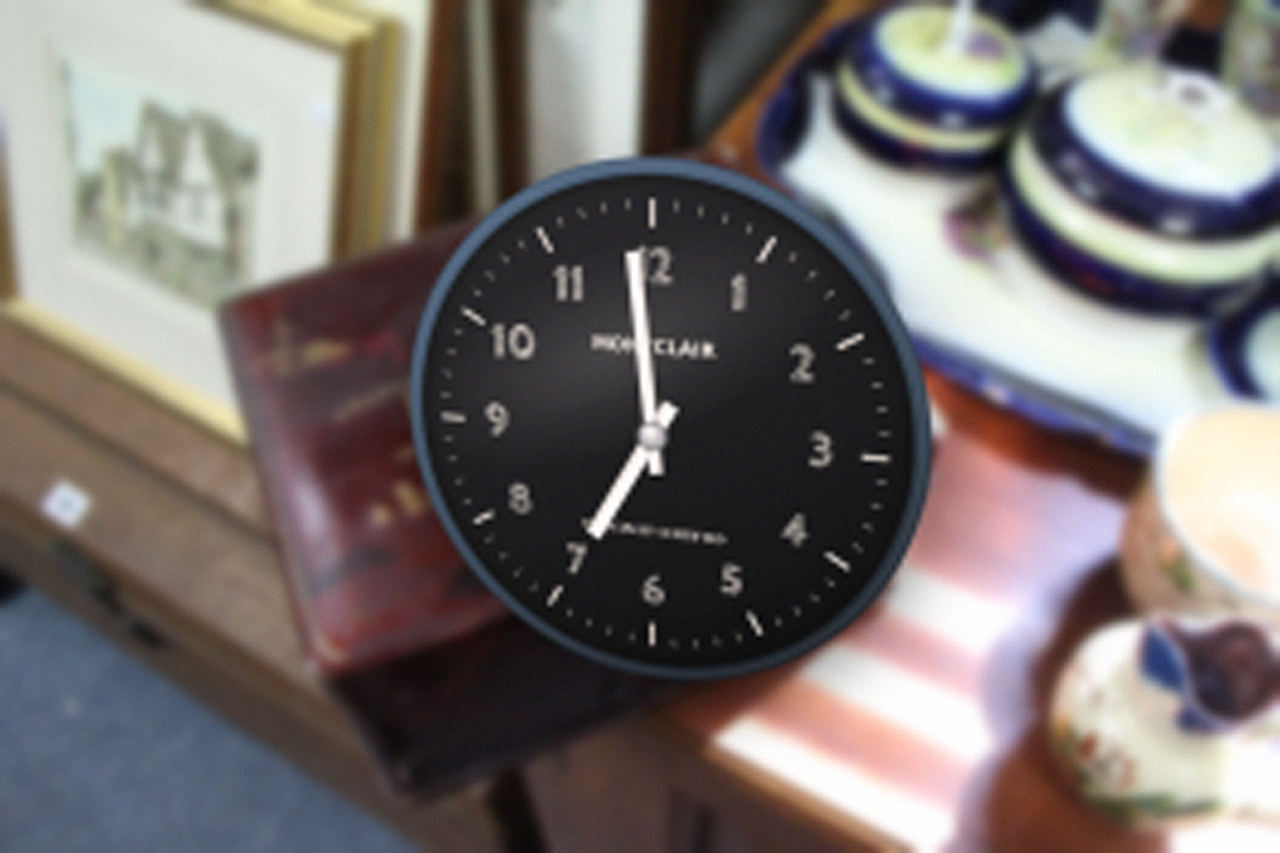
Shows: 6:59
